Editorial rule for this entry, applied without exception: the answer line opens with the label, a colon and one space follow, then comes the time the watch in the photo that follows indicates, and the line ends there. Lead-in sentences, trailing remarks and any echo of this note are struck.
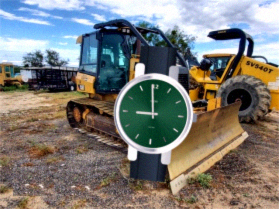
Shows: 8:59
